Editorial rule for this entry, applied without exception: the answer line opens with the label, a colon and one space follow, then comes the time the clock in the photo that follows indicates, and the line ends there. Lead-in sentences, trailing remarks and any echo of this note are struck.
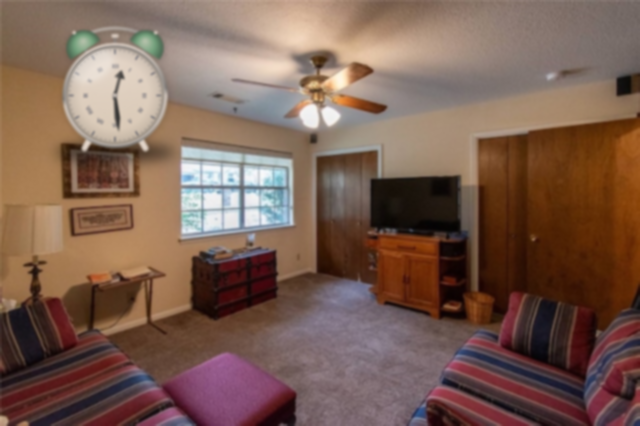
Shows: 12:29
